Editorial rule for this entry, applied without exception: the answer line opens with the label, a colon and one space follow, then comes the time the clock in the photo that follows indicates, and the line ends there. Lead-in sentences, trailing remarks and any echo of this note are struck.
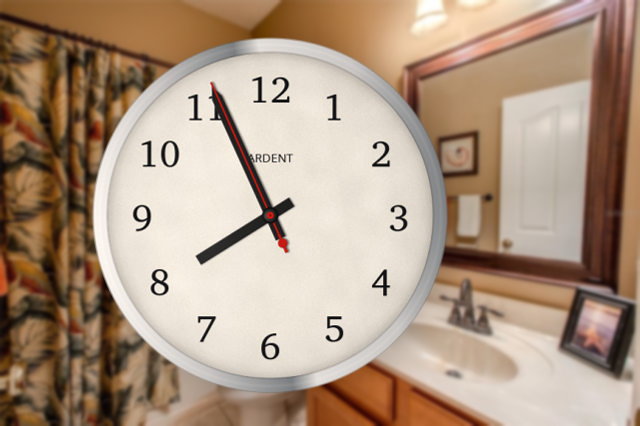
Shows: 7:55:56
